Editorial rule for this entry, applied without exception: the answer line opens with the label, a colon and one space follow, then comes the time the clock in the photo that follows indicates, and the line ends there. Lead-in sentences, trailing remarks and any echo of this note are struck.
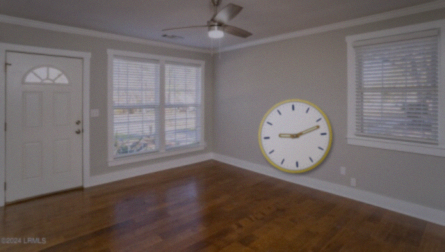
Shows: 9:12
